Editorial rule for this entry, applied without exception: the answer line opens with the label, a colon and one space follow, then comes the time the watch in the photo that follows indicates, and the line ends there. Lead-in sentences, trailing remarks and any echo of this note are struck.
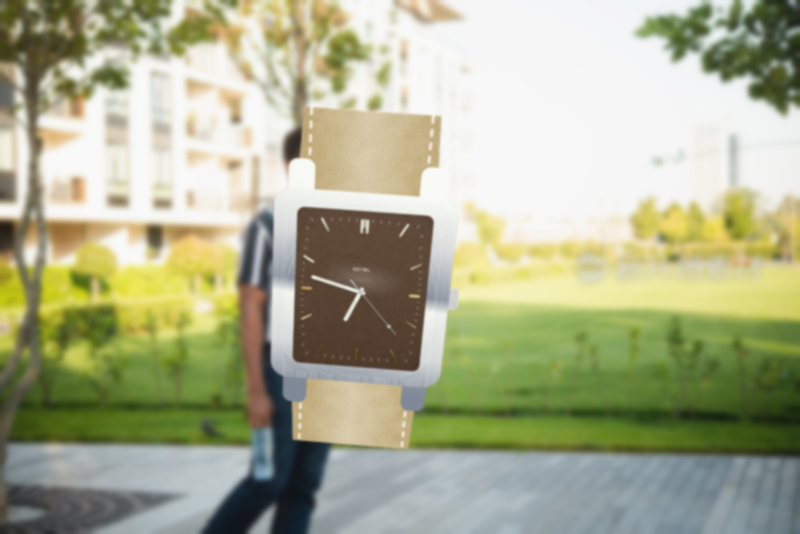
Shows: 6:47:23
